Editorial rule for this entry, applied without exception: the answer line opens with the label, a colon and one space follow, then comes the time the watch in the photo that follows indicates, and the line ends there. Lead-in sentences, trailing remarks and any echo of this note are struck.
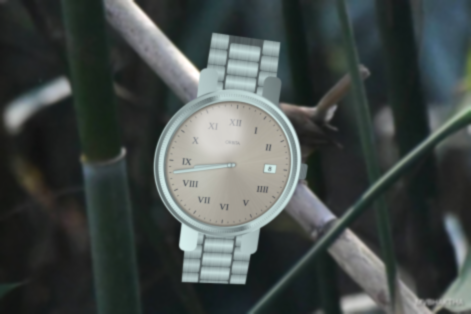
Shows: 8:43
